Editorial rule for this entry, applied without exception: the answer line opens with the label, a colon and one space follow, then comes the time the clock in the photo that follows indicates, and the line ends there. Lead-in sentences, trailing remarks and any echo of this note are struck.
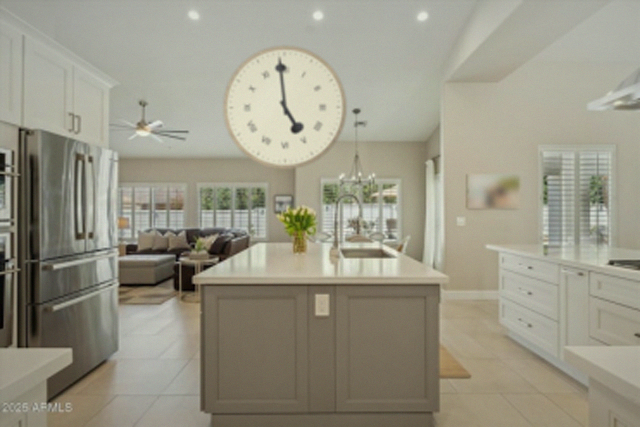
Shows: 4:59
